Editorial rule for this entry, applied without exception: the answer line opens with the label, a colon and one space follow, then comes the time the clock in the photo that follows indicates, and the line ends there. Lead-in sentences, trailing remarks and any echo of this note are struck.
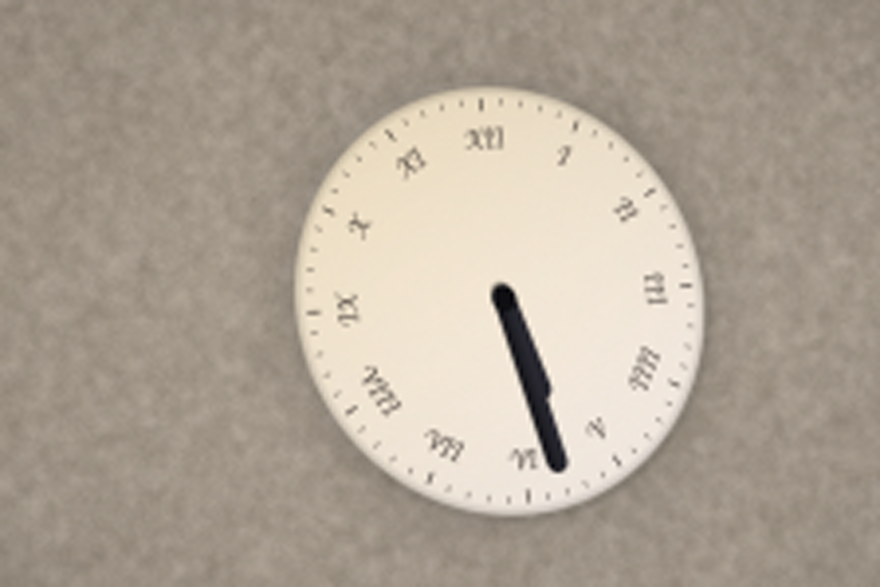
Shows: 5:28
